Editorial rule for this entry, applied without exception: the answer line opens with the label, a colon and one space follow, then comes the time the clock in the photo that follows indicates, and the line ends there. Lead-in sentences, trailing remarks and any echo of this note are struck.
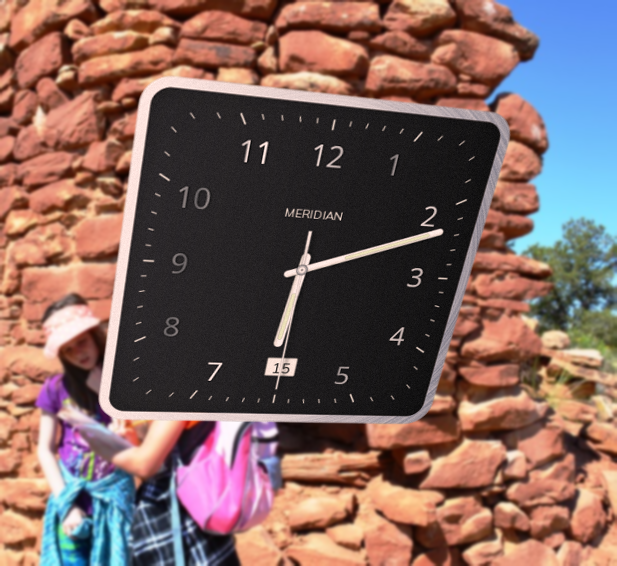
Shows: 6:11:30
